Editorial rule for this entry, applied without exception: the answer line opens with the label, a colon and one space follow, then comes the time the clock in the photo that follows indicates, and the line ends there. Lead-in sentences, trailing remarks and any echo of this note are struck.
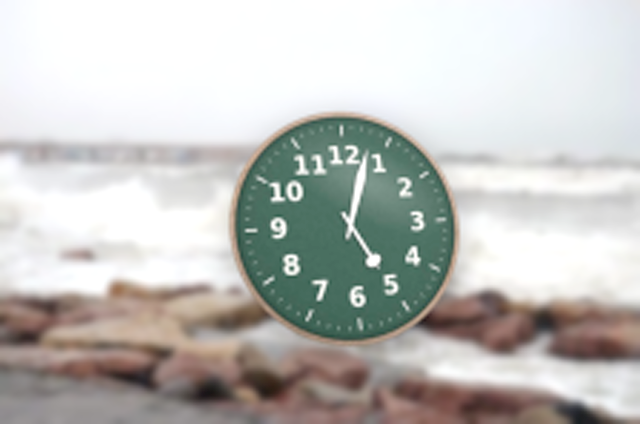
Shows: 5:03
